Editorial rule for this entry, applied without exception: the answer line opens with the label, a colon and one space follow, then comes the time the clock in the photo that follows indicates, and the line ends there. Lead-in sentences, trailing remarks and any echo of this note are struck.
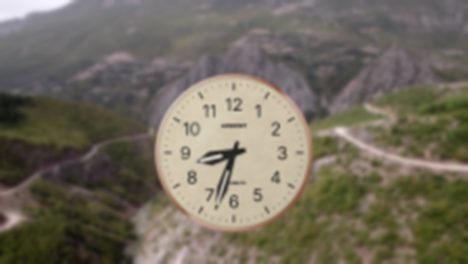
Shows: 8:33
